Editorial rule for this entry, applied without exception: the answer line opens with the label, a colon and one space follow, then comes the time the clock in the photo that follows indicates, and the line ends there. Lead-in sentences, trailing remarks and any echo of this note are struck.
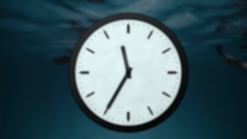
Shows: 11:35
